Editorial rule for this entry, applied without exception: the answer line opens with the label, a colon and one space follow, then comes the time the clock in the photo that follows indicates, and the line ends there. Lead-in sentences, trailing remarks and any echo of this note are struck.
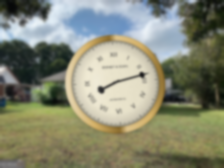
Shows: 8:13
